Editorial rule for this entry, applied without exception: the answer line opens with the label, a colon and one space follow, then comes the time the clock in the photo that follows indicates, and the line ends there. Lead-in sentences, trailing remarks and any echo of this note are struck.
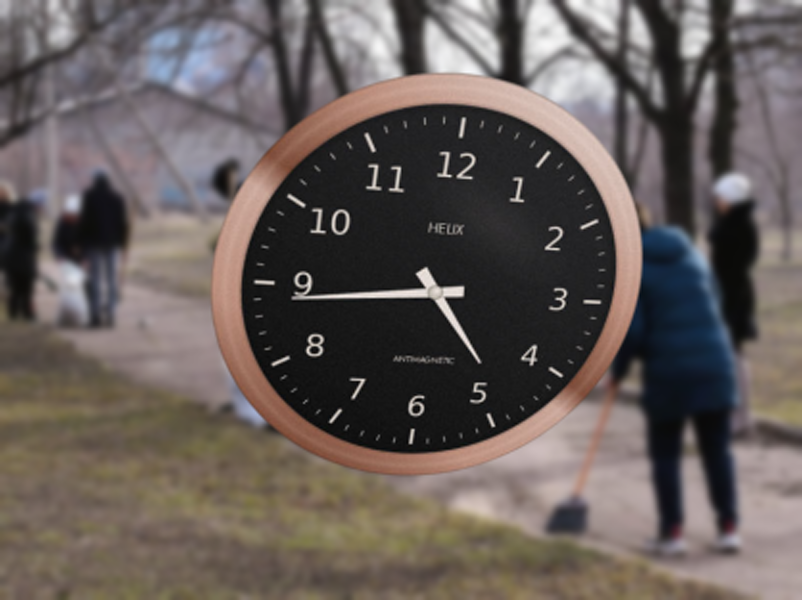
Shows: 4:44
